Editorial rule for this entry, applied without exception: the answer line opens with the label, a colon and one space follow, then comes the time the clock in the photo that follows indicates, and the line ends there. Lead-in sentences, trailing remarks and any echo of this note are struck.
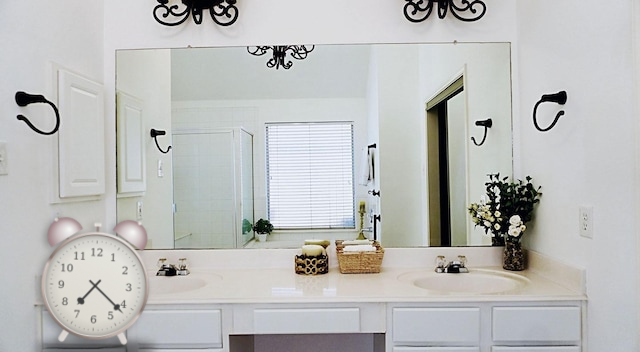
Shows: 7:22
